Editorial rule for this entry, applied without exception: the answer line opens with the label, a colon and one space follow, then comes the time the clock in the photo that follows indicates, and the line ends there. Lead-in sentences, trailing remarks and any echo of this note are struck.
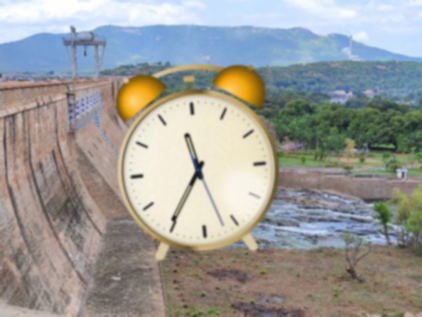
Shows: 11:35:27
